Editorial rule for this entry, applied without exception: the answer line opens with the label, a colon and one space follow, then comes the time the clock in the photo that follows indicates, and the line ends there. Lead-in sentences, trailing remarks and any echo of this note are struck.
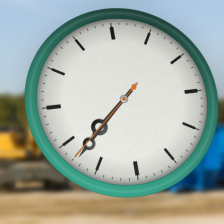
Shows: 7:37:38
